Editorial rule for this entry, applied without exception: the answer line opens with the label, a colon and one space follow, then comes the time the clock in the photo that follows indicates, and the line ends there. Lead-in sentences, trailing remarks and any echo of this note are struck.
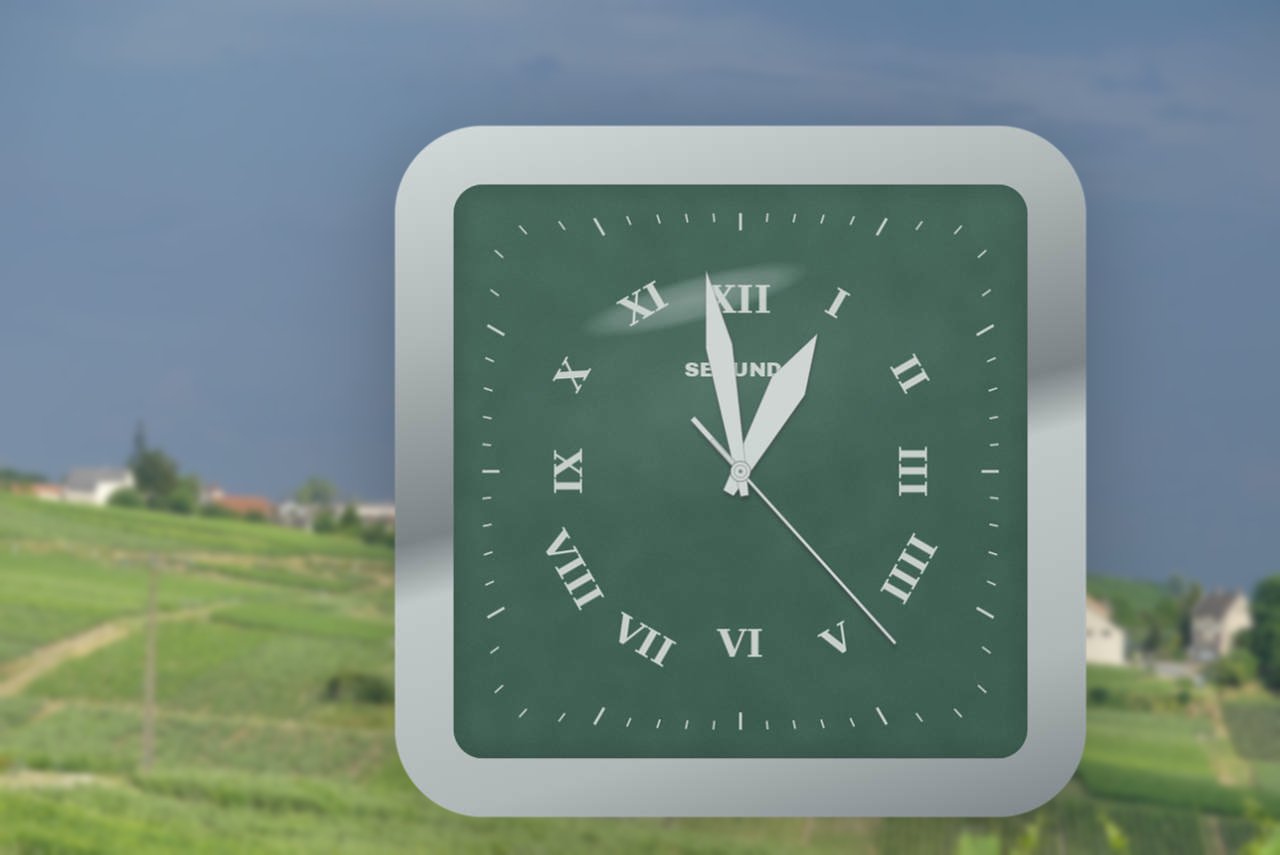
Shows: 12:58:23
